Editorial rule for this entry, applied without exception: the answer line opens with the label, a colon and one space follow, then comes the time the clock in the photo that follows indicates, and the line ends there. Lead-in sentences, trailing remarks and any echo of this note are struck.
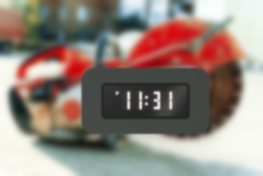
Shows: 11:31
